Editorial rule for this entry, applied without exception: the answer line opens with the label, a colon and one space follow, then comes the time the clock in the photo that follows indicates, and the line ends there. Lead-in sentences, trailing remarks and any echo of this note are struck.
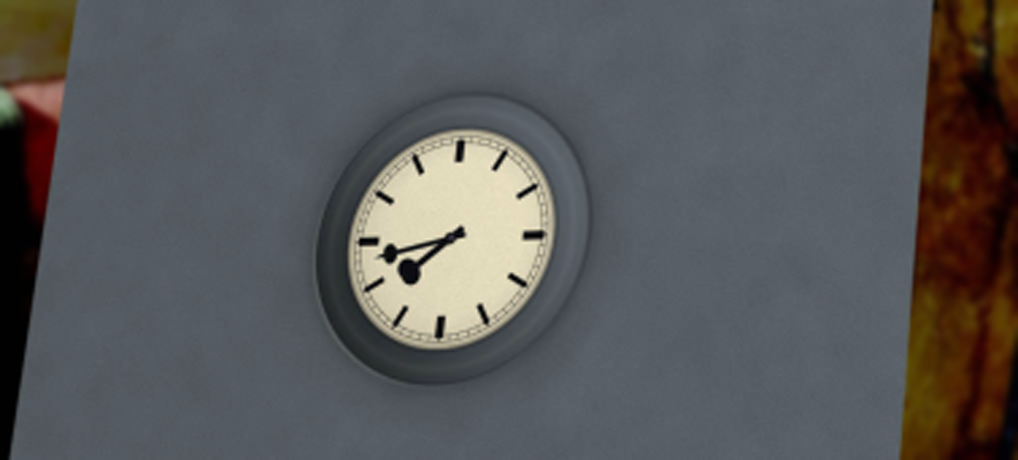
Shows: 7:43
